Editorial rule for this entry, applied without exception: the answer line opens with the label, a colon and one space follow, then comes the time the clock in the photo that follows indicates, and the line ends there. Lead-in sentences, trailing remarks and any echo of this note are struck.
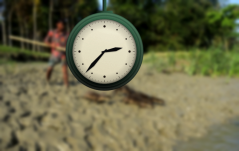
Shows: 2:37
